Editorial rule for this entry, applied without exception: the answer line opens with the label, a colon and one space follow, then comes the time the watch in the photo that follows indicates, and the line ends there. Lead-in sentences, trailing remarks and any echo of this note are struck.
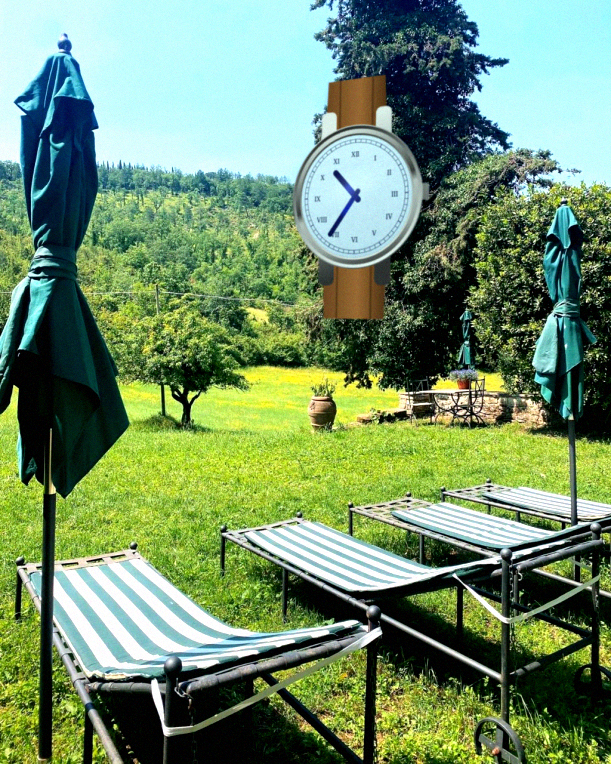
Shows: 10:36
